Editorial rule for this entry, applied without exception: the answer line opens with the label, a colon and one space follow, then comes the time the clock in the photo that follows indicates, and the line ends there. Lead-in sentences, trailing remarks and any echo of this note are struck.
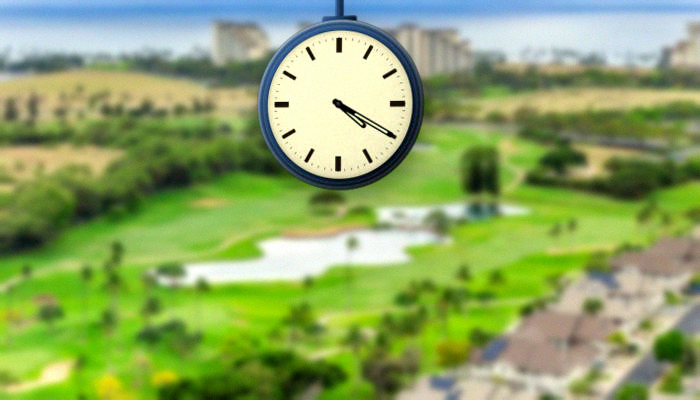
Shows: 4:20
